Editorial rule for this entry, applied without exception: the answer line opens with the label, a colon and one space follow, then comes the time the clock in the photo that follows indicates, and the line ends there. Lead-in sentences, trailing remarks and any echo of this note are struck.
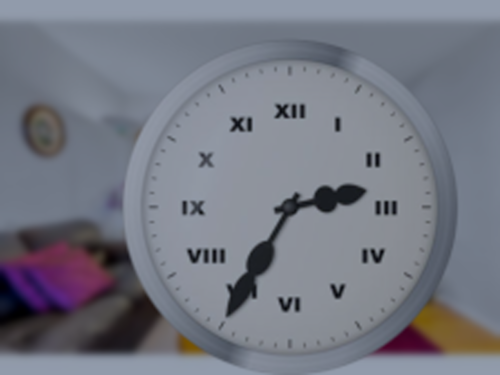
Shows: 2:35
